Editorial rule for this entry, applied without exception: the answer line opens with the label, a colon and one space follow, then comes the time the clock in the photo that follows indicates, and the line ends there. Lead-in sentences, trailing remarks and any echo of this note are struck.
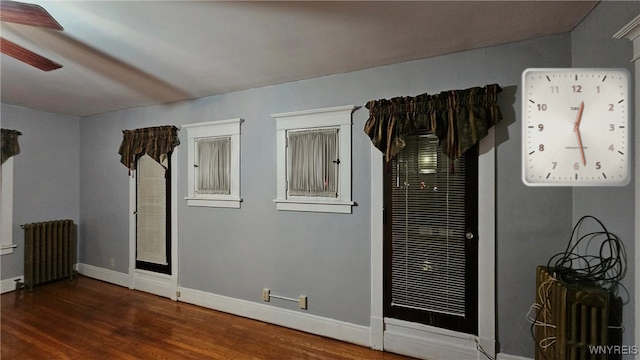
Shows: 12:28
